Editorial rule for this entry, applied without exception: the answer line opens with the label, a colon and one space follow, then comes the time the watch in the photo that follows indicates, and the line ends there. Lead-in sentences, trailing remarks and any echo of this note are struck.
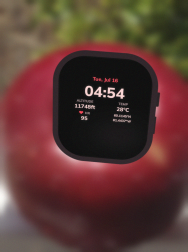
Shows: 4:54
